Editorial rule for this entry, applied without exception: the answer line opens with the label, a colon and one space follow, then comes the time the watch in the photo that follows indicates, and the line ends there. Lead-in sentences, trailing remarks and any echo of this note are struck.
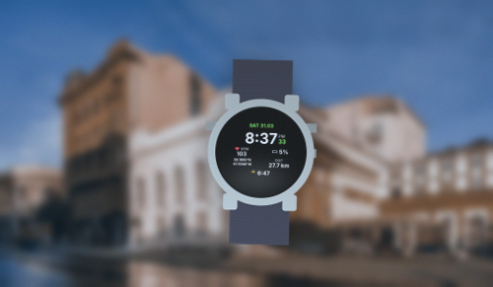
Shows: 8:37
